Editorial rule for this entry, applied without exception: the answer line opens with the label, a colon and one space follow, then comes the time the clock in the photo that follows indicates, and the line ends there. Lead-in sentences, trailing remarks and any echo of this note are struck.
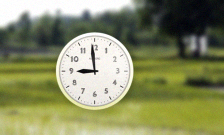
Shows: 8:59
